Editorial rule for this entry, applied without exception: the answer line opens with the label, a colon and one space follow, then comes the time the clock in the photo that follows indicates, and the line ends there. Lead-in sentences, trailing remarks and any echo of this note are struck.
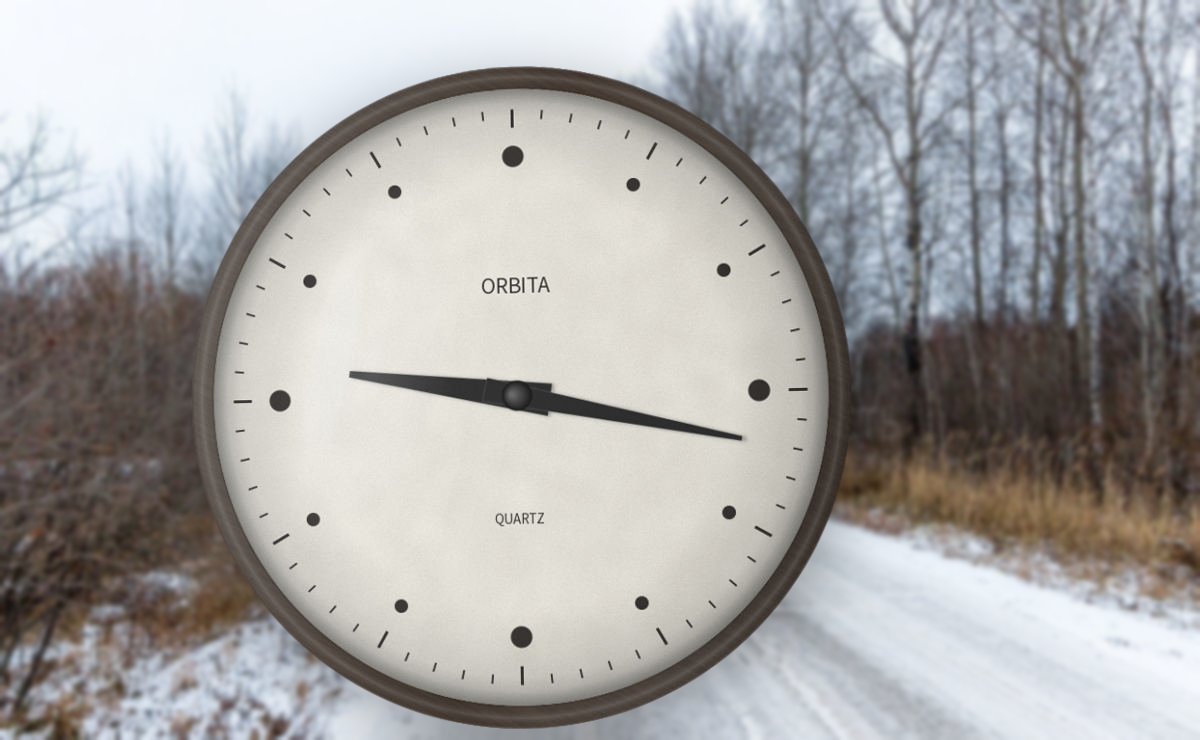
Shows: 9:17
